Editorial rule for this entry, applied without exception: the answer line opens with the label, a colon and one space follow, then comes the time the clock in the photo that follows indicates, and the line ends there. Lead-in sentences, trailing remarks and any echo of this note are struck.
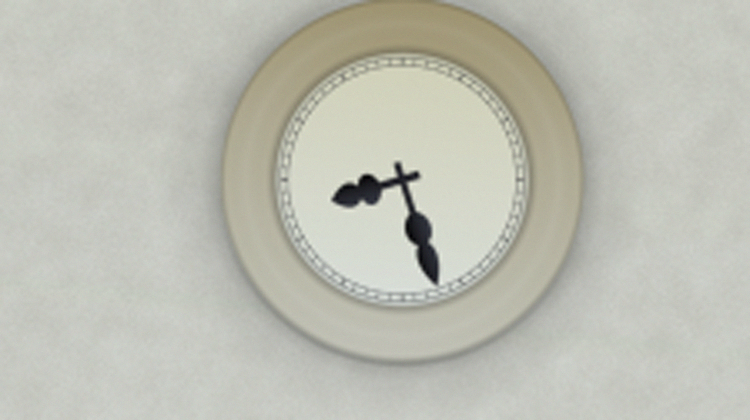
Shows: 8:27
